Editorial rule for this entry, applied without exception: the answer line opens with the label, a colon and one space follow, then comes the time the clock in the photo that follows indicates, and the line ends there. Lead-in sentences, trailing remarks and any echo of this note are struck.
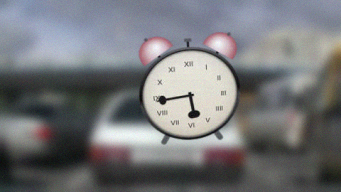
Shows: 5:44
